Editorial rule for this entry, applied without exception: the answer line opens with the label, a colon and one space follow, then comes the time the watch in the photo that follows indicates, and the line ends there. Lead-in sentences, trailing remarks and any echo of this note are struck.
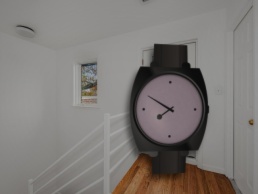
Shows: 7:50
